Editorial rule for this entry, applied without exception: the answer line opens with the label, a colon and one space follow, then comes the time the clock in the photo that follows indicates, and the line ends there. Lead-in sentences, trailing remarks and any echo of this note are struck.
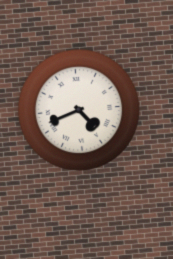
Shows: 4:42
